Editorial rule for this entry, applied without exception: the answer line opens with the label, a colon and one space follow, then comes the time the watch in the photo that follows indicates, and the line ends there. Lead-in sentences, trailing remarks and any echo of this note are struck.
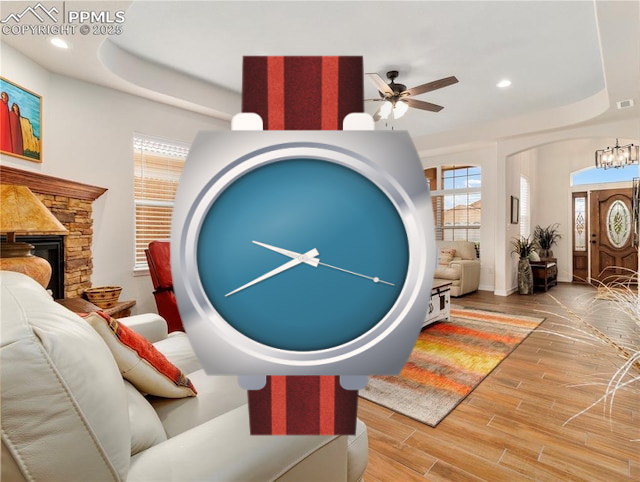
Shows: 9:40:18
